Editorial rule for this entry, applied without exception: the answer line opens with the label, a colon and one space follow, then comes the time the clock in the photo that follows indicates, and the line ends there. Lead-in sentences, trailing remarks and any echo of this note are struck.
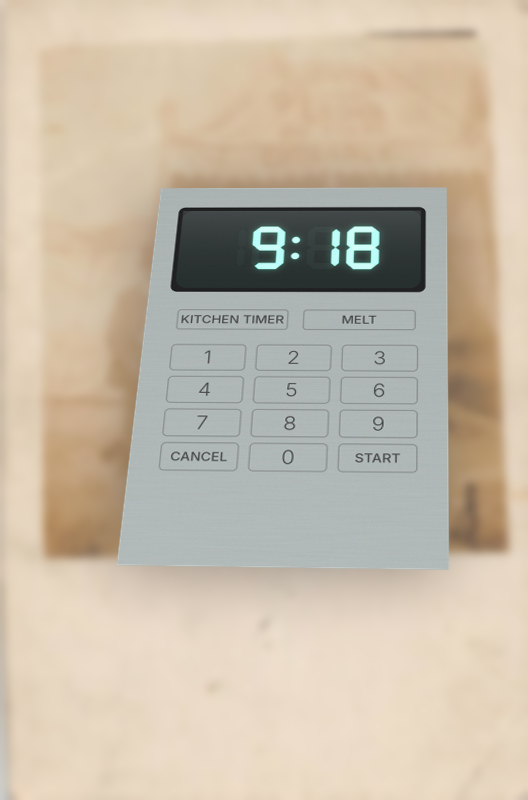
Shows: 9:18
